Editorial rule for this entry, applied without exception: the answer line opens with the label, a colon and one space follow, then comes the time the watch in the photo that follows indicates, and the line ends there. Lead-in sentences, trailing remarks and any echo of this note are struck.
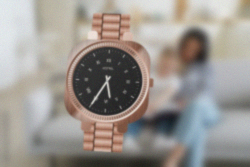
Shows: 5:35
